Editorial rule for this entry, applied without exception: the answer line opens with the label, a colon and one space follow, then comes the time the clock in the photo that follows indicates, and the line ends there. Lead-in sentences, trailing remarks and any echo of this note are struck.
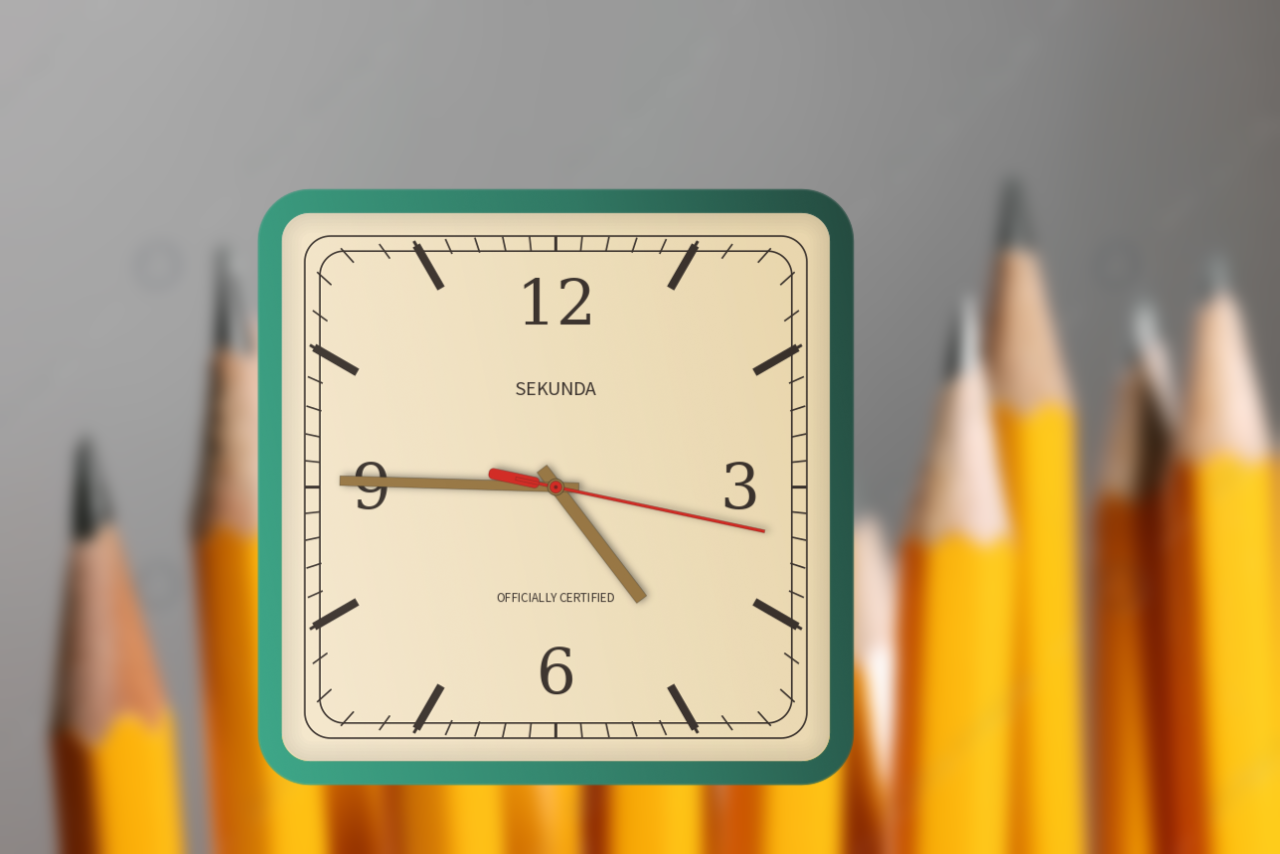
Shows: 4:45:17
